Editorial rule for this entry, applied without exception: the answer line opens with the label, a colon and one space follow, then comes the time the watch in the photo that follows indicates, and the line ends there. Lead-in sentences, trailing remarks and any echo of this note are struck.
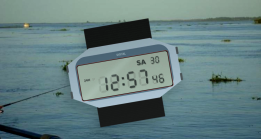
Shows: 12:57:46
